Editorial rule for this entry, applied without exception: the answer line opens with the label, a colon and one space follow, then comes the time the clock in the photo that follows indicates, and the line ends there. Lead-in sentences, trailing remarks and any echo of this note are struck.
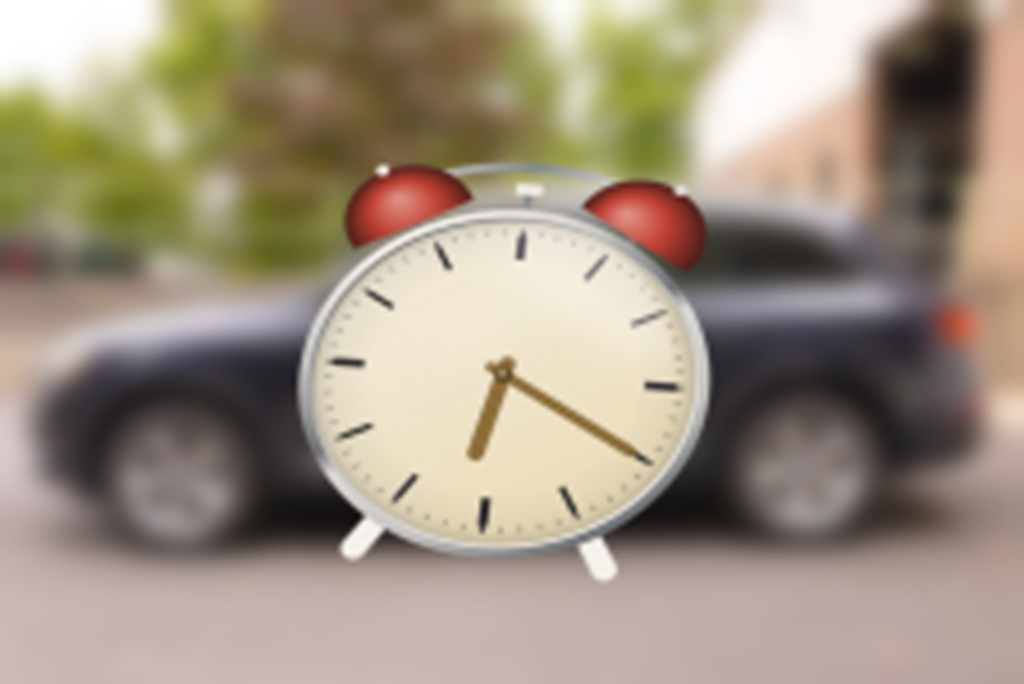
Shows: 6:20
